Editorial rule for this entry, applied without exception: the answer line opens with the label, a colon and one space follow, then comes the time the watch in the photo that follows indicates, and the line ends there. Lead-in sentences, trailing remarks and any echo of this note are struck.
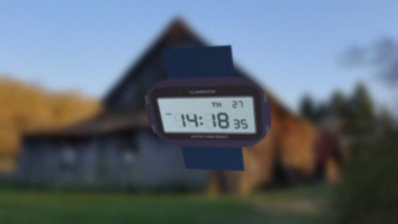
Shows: 14:18:35
